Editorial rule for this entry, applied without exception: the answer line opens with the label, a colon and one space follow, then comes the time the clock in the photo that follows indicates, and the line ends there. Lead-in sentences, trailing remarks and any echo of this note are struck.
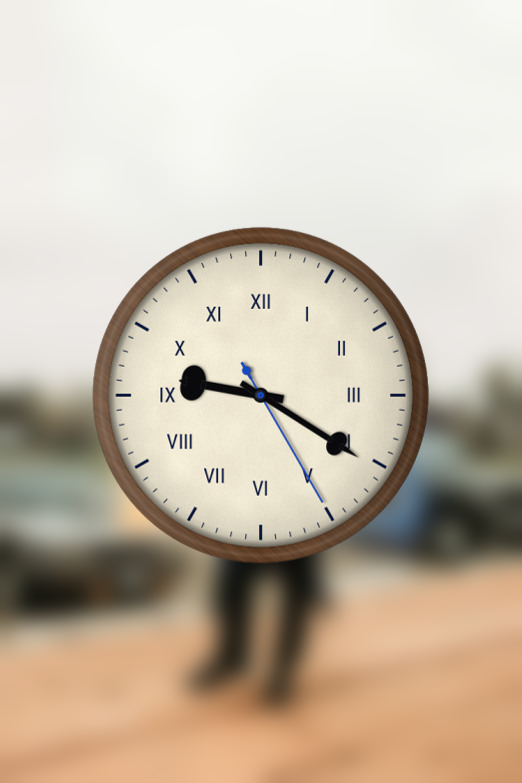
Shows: 9:20:25
